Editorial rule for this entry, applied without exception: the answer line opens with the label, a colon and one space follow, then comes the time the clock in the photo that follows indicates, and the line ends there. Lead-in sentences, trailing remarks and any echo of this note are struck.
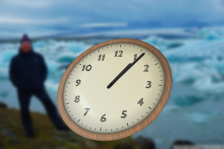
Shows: 1:06
